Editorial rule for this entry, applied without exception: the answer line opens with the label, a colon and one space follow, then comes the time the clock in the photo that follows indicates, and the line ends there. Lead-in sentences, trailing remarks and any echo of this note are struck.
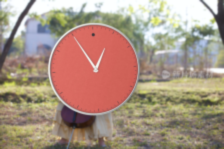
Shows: 12:55
